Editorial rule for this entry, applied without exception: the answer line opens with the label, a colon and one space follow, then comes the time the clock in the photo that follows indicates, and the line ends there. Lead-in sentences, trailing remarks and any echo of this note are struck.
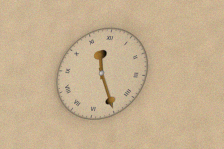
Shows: 11:25
